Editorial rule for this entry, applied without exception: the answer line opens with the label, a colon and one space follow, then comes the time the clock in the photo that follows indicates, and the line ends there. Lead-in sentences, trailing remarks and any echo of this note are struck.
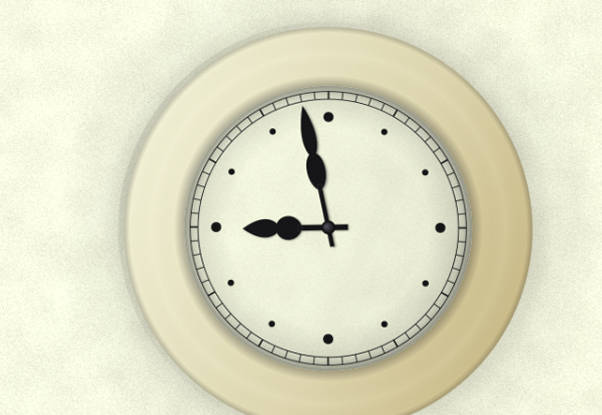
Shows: 8:58
